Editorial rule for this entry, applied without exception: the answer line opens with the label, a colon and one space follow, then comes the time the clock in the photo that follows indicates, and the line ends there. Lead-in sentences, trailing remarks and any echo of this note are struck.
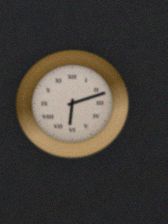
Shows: 6:12
